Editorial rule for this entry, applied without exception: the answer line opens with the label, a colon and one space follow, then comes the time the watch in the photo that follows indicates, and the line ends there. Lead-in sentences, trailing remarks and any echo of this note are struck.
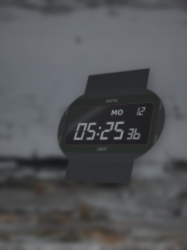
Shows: 5:25:36
